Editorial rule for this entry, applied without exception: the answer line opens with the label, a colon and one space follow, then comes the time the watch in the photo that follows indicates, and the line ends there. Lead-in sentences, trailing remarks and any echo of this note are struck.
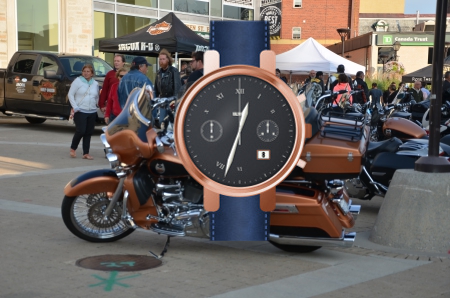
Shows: 12:33
